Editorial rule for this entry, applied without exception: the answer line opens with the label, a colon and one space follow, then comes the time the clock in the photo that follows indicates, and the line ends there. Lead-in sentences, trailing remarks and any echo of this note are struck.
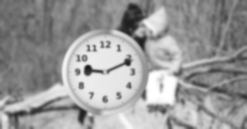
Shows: 9:11
